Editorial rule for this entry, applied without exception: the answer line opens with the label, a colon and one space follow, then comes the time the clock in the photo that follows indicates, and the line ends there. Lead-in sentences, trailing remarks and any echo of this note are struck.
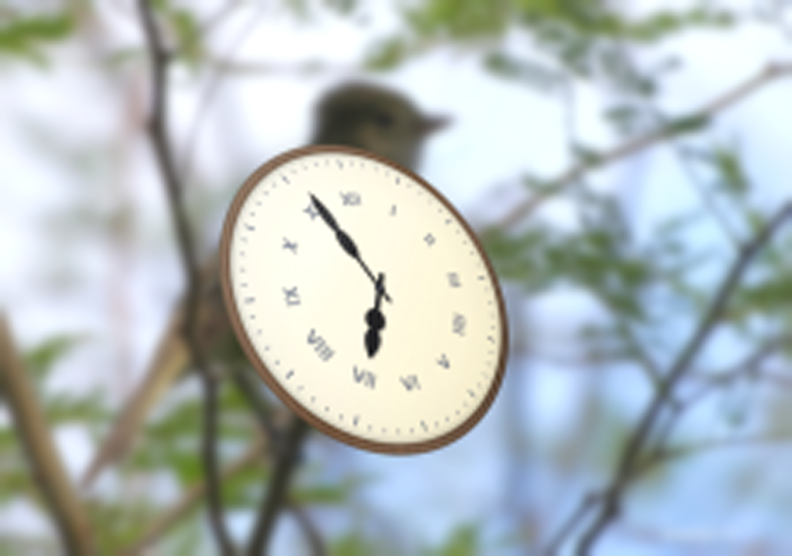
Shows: 6:56
